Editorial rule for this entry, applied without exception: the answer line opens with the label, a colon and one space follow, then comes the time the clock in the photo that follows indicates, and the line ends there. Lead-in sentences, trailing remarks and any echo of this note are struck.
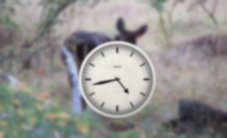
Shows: 4:43
